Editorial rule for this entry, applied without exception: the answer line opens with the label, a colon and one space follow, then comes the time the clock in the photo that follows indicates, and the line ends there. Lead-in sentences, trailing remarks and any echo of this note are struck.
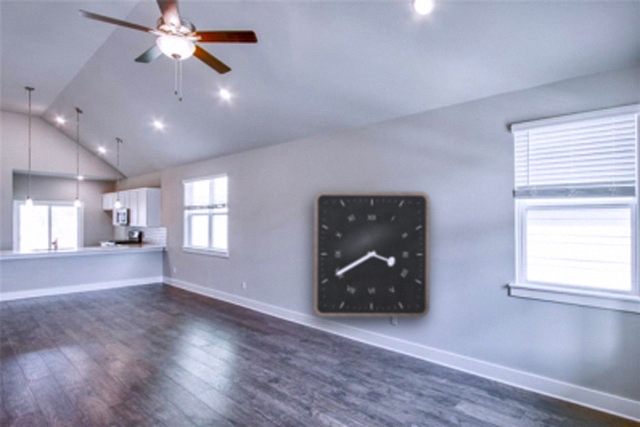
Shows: 3:40
